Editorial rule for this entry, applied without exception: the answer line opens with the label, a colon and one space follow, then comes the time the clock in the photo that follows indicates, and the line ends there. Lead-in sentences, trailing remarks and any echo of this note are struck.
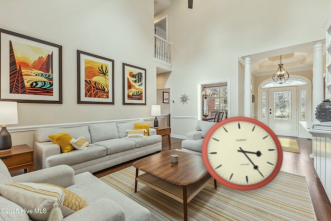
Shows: 3:25
